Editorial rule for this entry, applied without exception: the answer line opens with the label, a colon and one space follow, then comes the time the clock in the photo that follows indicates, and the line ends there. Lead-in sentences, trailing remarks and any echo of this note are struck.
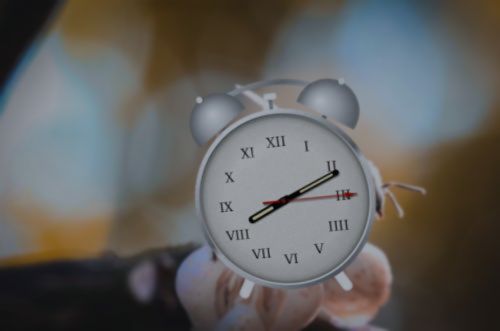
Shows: 8:11:15
